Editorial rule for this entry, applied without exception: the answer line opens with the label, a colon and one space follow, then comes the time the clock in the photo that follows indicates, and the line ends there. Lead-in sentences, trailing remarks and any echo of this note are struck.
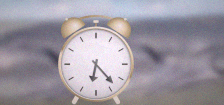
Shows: 6:23
